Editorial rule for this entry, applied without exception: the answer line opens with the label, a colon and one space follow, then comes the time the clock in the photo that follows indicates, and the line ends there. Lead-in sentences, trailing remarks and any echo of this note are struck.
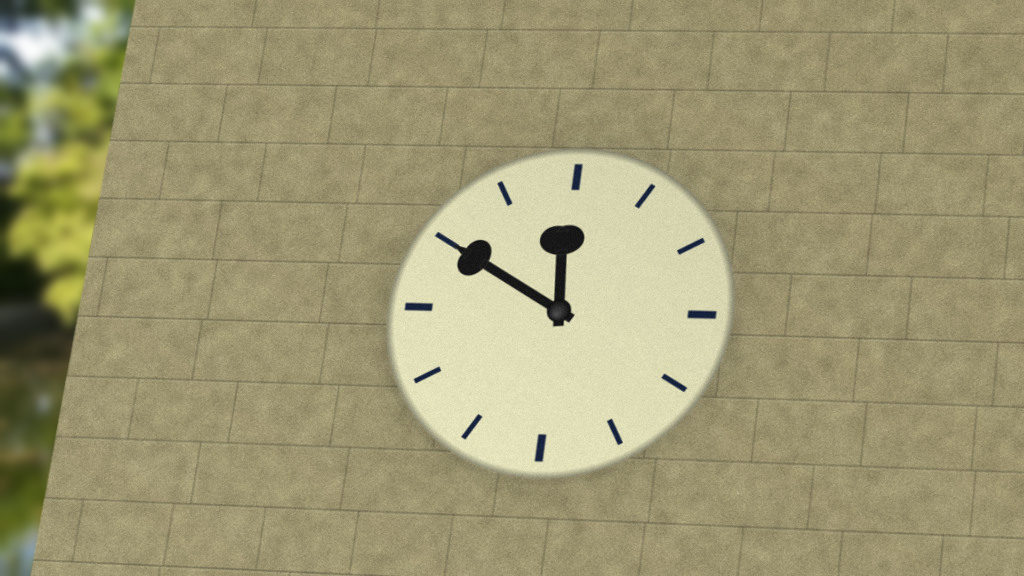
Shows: 11:50
